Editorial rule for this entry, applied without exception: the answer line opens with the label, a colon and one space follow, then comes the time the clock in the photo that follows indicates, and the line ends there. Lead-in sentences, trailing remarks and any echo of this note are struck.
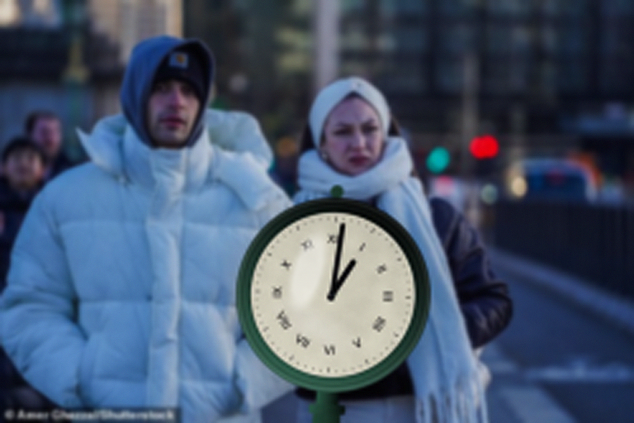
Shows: 1:01
